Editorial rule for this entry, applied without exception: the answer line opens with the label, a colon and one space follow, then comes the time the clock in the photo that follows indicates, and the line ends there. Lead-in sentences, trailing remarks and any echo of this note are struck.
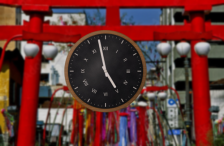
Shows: 4:58
